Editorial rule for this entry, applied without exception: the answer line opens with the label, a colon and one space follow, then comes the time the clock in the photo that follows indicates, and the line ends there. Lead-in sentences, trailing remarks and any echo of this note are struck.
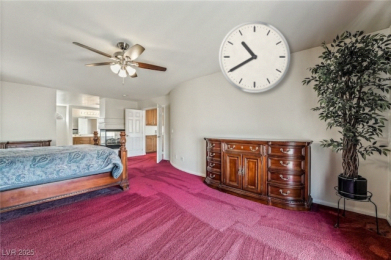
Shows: 10:40
